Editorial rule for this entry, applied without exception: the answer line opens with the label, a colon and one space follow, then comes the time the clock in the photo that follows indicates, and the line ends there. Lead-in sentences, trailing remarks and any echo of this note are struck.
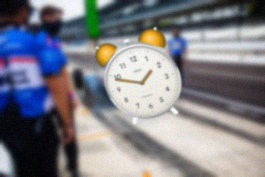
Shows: 1:49
